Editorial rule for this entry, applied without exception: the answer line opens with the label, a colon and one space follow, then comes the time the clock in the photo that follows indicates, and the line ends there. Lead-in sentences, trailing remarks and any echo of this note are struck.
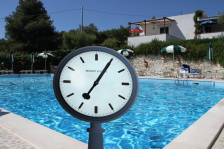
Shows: 7:05
